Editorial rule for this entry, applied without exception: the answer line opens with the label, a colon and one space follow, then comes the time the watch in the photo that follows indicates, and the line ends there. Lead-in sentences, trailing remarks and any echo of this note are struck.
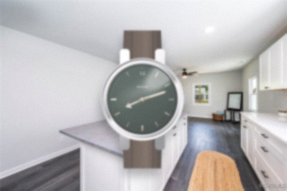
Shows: 8:12
